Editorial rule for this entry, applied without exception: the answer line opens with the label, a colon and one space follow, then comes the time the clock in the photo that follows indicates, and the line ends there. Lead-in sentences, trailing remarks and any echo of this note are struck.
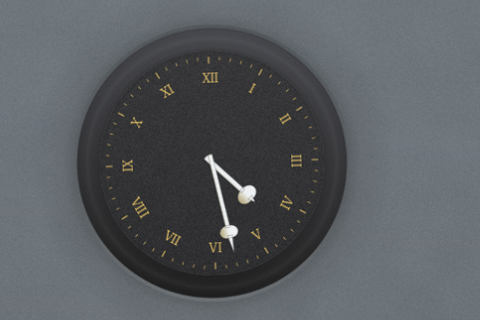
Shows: 4:28
